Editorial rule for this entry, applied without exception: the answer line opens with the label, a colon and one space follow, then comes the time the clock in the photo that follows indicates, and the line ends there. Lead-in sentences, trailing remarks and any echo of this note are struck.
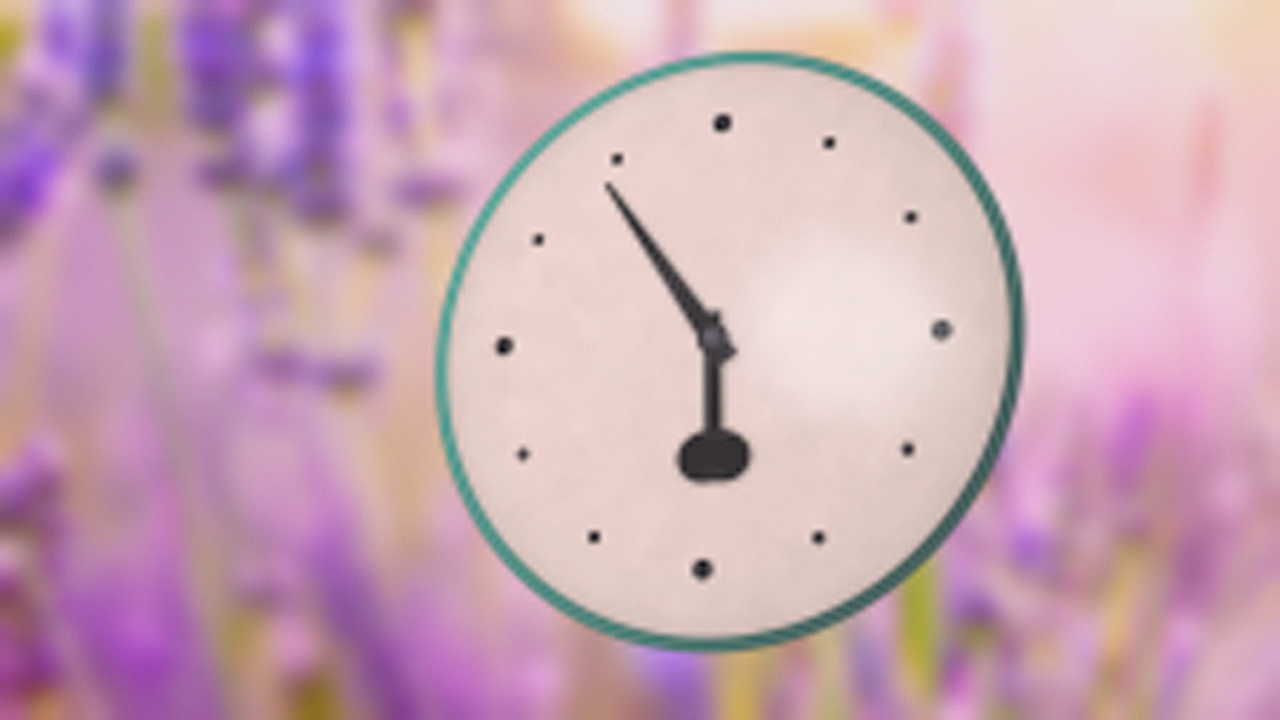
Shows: 5:54
